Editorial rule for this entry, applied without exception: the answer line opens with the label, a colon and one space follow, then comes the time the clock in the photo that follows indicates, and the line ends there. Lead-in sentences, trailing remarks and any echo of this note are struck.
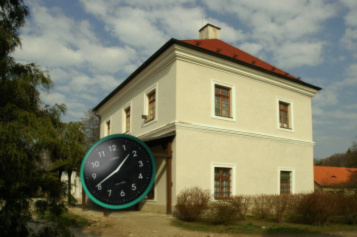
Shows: 1:41
